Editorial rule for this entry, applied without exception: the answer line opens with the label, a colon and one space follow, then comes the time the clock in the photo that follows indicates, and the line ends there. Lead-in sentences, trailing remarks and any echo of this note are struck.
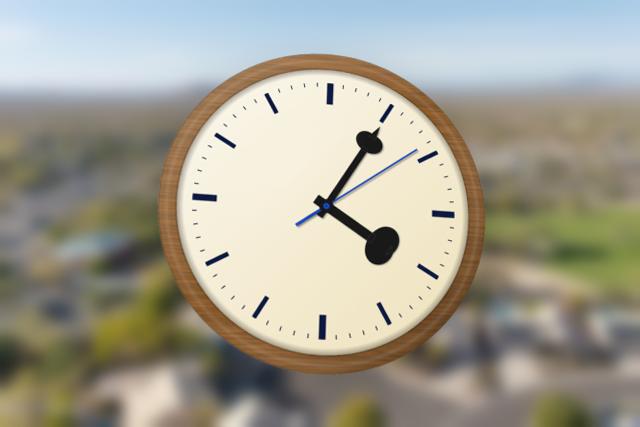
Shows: 4:05:09
